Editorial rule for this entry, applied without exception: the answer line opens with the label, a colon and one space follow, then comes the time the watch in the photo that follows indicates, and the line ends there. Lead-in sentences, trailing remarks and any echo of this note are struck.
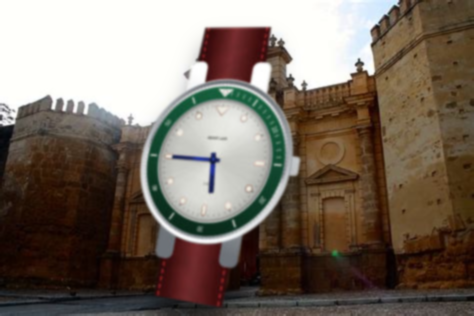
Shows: 5:45
